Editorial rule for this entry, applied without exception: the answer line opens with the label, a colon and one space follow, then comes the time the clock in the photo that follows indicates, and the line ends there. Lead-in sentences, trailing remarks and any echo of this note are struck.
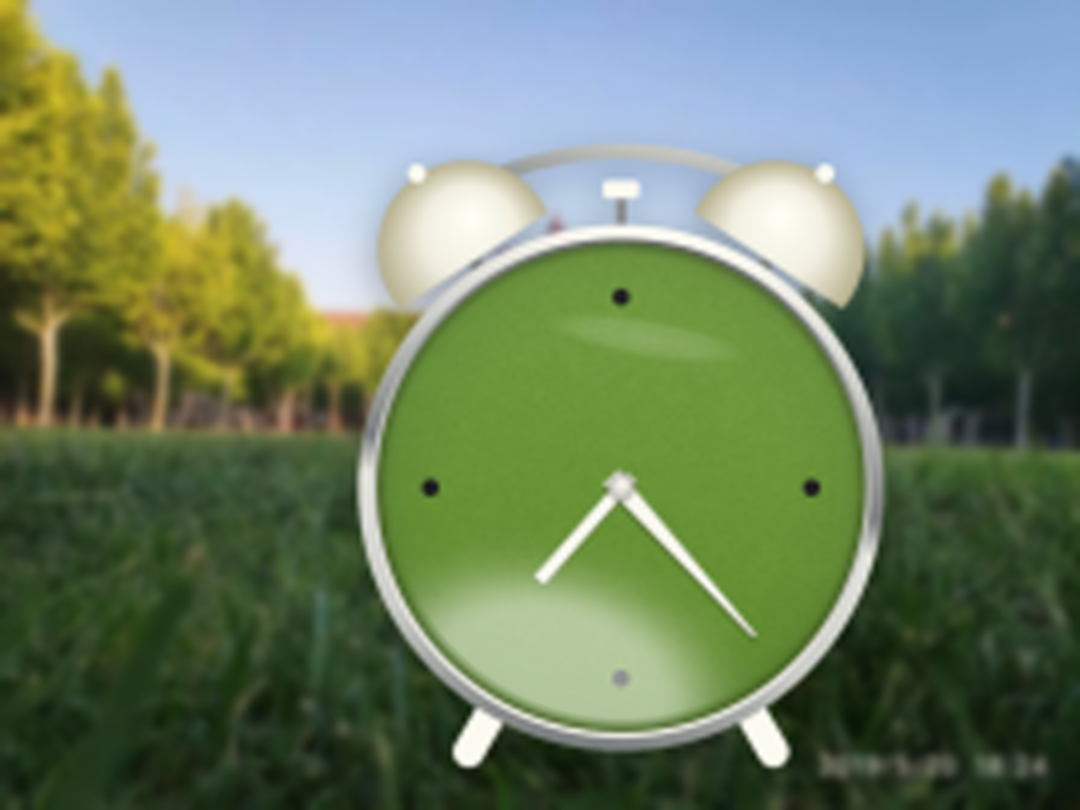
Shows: 7:23
